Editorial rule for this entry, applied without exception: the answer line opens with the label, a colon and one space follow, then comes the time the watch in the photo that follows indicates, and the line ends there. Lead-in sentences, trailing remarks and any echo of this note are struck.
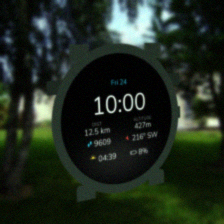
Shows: 10:00
